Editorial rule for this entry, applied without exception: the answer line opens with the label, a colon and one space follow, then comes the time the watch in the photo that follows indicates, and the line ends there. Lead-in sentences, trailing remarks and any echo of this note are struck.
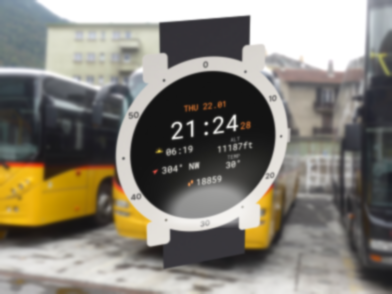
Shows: 21:24
